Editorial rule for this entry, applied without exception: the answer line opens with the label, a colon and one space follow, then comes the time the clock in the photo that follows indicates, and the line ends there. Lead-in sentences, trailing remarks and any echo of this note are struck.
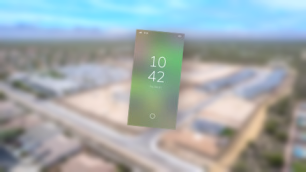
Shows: 10:42
